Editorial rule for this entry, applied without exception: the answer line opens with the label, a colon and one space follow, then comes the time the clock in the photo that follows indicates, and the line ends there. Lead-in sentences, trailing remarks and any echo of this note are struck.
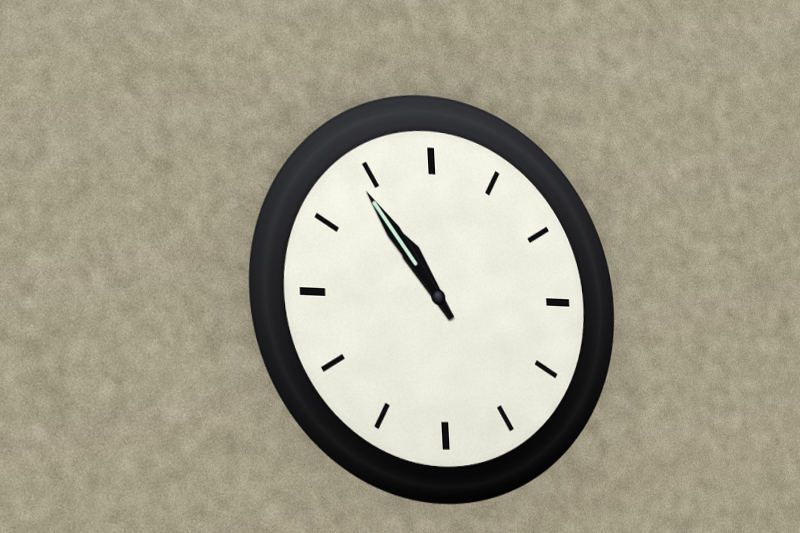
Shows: 10:54
